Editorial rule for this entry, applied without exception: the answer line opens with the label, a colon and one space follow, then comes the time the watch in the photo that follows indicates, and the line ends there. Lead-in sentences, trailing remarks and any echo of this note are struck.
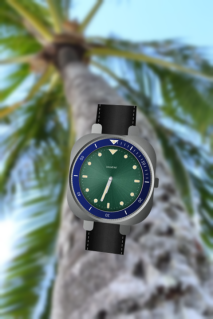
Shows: 6:33
